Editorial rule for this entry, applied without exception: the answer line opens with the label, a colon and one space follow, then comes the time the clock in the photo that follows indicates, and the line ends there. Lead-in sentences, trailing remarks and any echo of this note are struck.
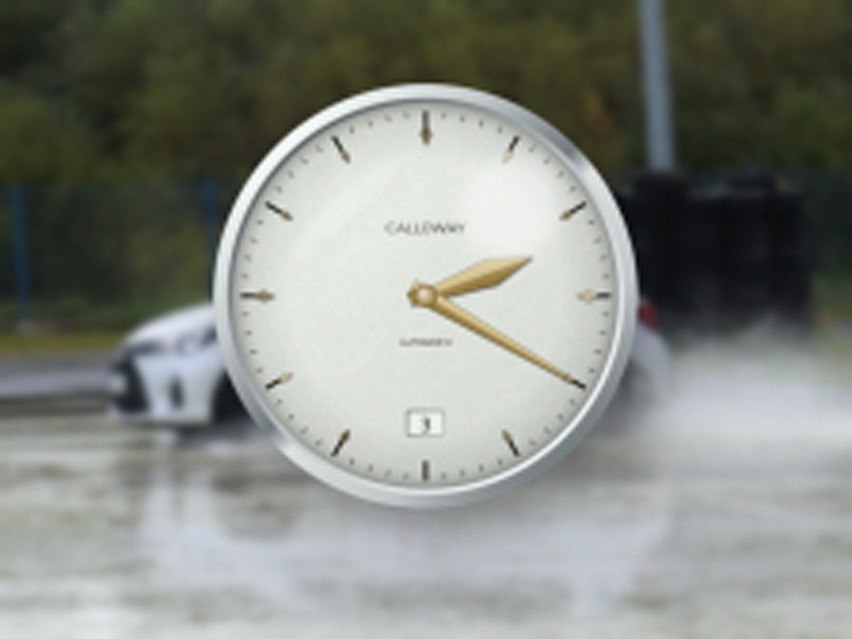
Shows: 2:20
